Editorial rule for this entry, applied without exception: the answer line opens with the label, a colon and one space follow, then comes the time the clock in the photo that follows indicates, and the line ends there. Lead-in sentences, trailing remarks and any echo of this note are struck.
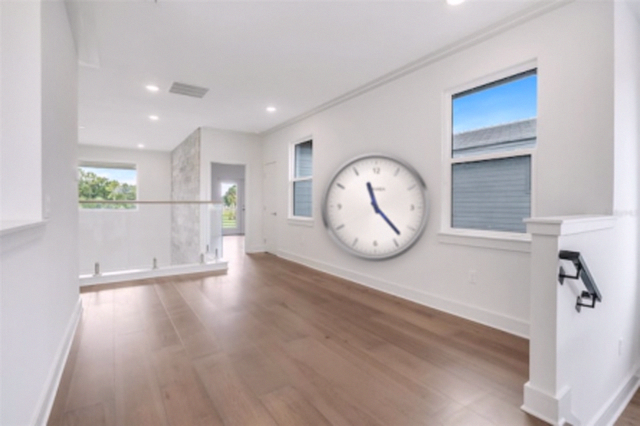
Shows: 11:23
